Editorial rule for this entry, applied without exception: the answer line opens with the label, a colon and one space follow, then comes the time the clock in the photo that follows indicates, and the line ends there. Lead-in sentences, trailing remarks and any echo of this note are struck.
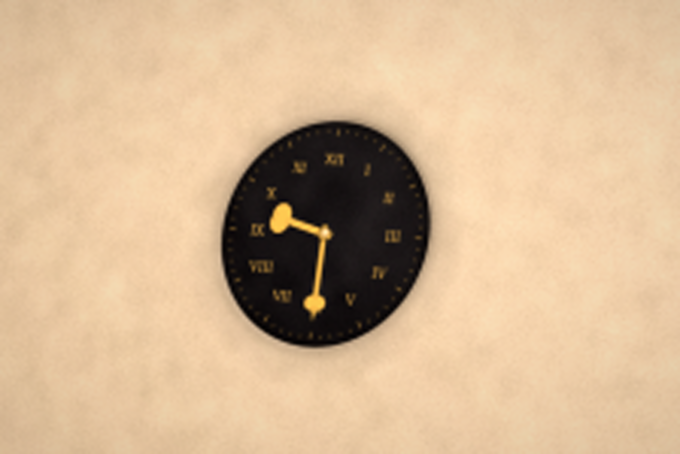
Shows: 9:30
